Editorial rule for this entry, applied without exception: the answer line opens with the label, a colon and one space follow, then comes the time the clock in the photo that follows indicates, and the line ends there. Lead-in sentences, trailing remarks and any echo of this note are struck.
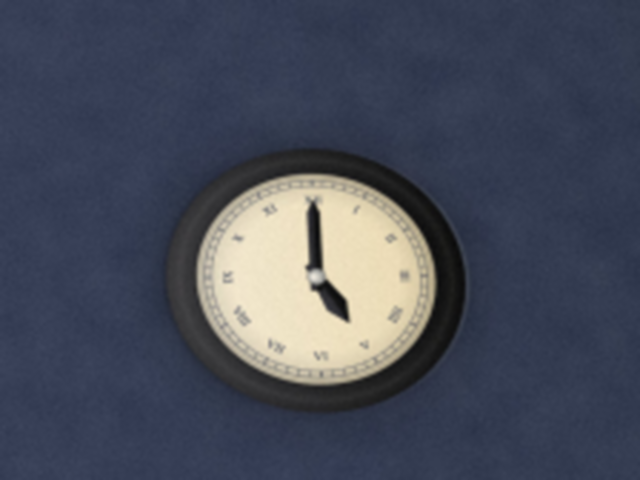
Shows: 5:00
